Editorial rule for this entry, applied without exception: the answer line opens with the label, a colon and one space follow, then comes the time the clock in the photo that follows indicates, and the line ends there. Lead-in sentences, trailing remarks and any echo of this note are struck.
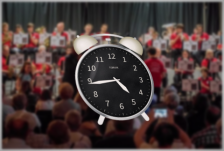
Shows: 4:44
